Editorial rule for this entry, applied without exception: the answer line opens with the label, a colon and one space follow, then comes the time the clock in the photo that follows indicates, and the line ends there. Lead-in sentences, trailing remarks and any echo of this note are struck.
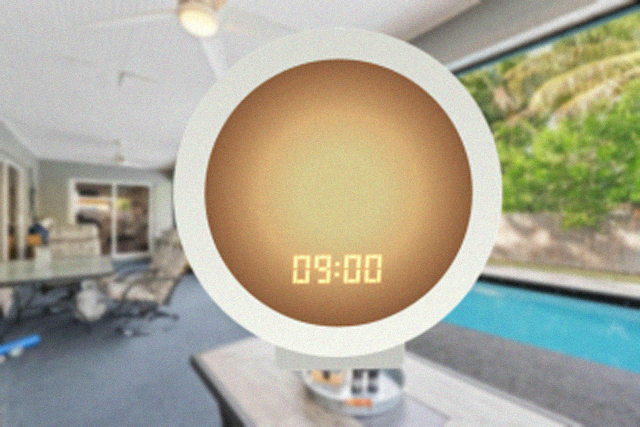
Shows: 9:00
